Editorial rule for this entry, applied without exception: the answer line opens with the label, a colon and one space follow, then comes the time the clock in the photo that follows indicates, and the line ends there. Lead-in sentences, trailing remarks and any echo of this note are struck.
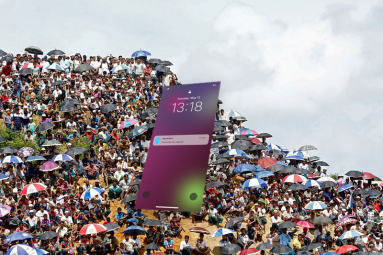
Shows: 13:18
